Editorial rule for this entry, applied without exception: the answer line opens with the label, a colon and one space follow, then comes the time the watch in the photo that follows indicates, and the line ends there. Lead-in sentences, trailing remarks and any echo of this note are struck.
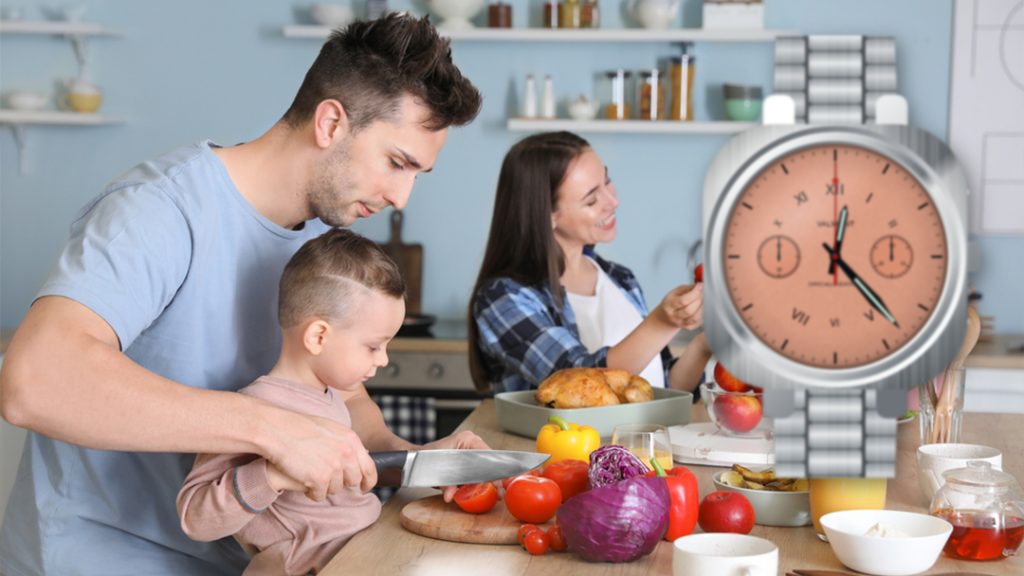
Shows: 12:23
